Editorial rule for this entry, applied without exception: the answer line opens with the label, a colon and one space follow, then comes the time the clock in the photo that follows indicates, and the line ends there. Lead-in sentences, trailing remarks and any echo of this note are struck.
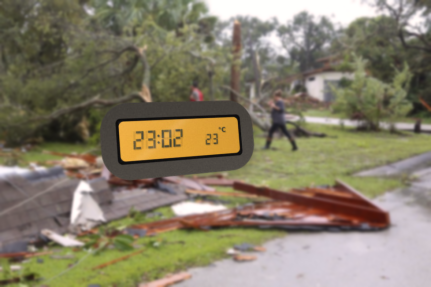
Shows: 23:02
